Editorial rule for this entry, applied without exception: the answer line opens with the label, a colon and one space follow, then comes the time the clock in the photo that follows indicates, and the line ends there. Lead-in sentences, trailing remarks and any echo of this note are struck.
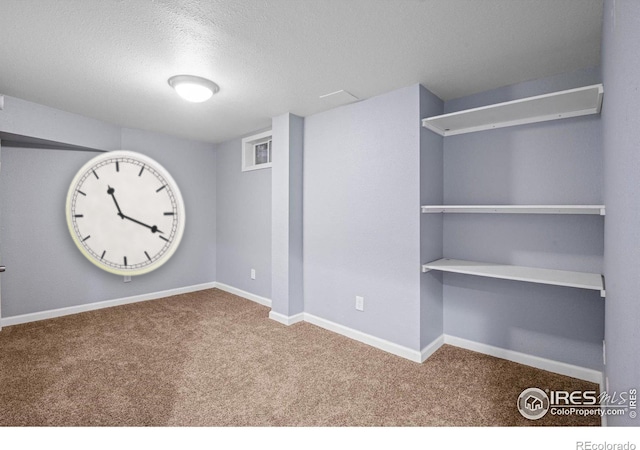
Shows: 11:19
